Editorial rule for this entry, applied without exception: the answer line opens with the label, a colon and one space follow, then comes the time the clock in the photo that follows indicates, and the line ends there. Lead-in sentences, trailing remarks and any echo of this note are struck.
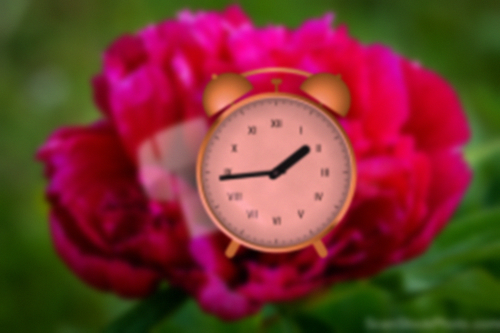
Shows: 1:44
